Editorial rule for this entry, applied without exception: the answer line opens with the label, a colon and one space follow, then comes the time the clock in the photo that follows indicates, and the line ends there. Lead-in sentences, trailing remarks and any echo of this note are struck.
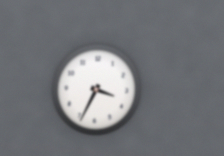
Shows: 3:34
